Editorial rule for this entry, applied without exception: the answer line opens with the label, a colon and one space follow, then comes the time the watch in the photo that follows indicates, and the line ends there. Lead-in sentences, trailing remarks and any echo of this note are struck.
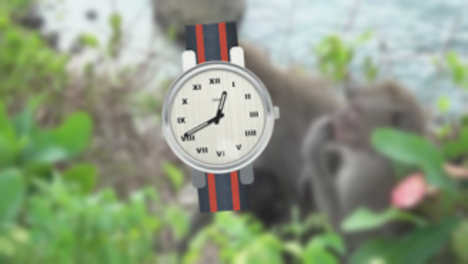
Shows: 12:41
